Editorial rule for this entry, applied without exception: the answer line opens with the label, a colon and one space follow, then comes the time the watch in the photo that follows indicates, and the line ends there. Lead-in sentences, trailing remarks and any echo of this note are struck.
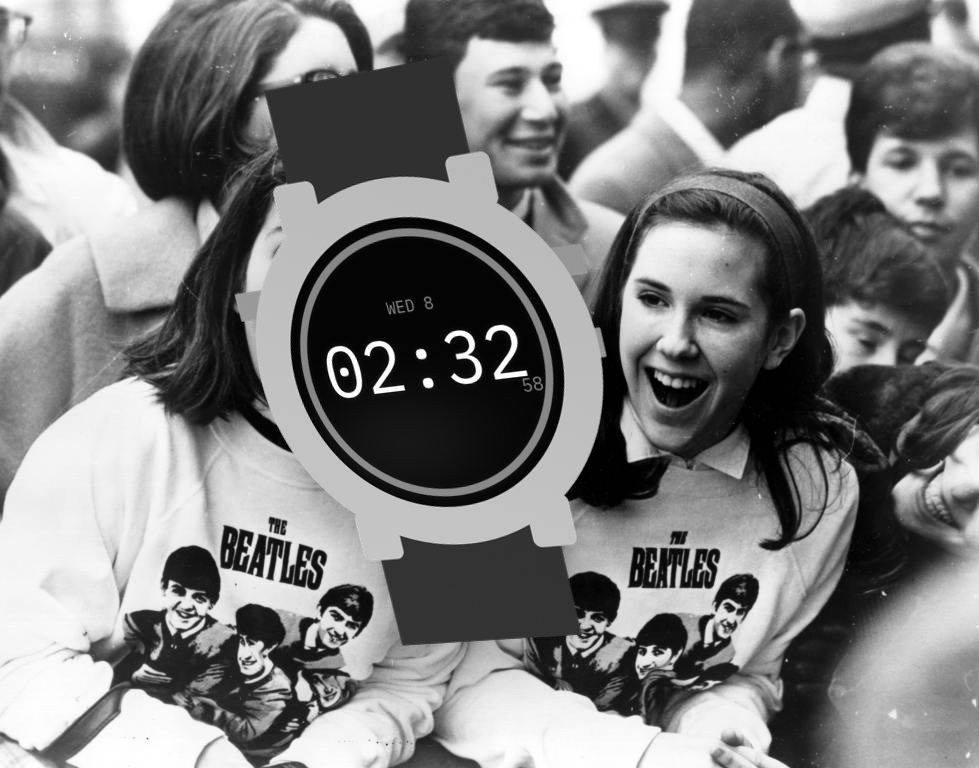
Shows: 2:32:58
